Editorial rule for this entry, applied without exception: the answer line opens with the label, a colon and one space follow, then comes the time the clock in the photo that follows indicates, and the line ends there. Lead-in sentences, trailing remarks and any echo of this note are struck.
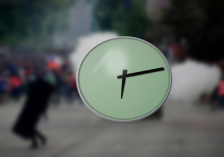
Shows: 6:13
